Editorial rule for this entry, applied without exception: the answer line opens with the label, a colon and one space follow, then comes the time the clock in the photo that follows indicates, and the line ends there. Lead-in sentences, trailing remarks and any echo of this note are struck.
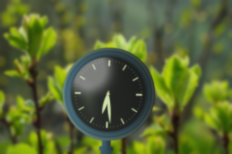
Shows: 6:29
